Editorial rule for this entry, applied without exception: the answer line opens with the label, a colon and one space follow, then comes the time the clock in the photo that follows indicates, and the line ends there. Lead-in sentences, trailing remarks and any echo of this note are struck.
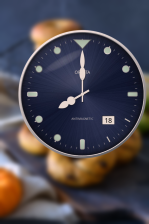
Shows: 8:00
